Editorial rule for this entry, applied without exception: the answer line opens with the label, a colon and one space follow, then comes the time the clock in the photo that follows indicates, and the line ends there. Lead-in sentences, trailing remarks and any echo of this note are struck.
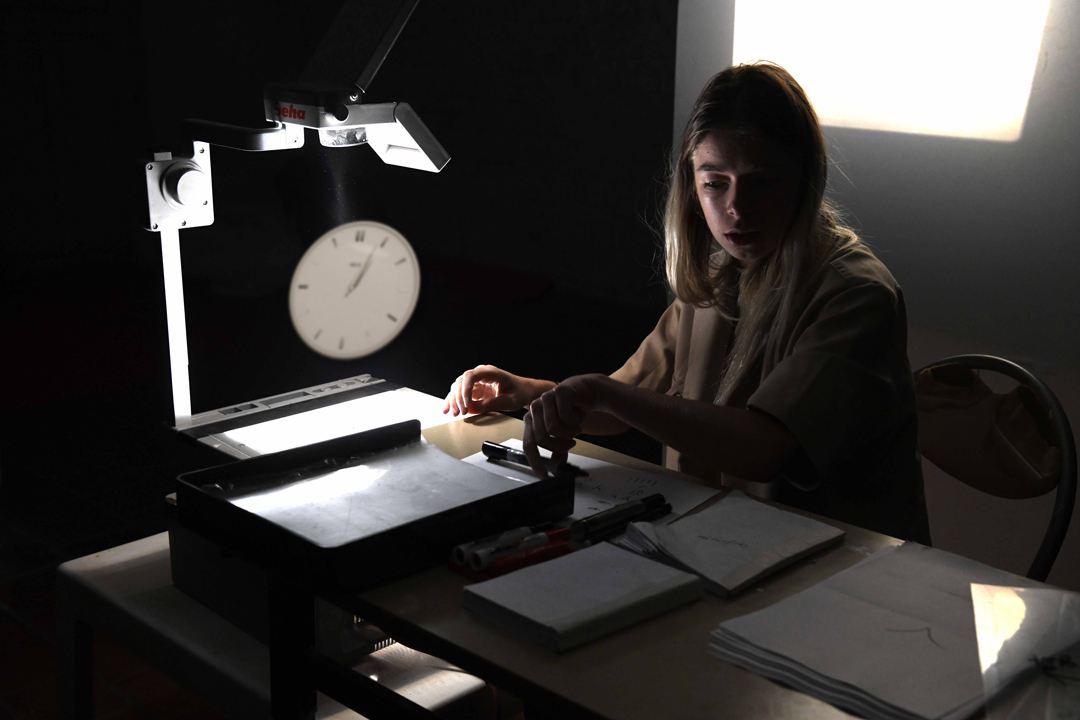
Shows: 1:04
